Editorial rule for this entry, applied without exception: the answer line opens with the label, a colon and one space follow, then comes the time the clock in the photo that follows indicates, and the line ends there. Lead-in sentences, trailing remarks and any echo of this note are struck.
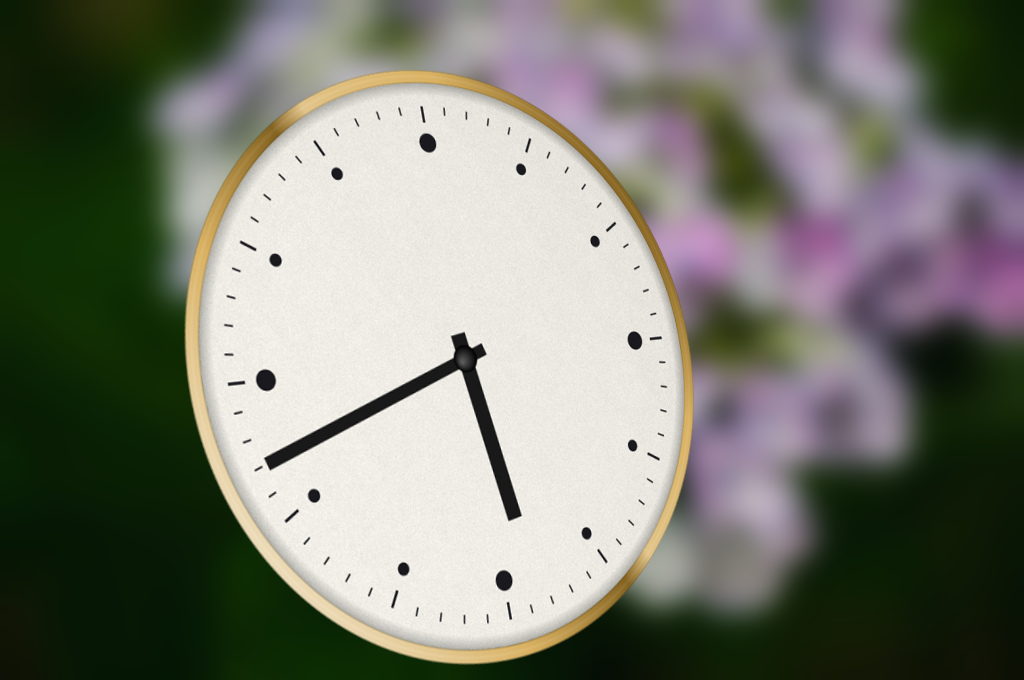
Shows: 5:42
